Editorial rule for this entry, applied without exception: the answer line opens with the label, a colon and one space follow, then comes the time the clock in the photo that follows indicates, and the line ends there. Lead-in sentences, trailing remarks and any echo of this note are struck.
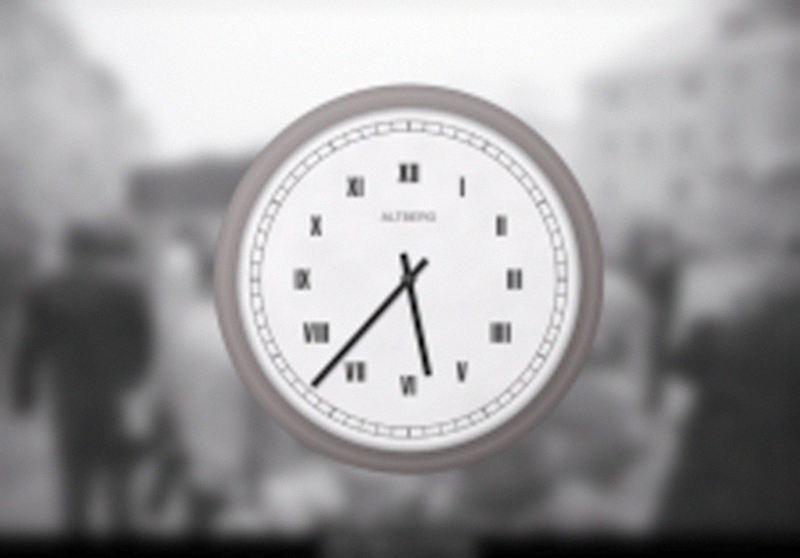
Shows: 5:37
